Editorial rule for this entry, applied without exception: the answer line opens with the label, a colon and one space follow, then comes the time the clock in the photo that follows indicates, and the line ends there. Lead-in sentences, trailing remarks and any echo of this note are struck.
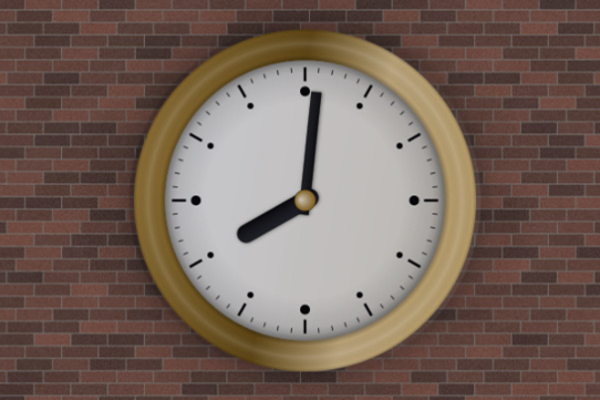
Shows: 8:01
